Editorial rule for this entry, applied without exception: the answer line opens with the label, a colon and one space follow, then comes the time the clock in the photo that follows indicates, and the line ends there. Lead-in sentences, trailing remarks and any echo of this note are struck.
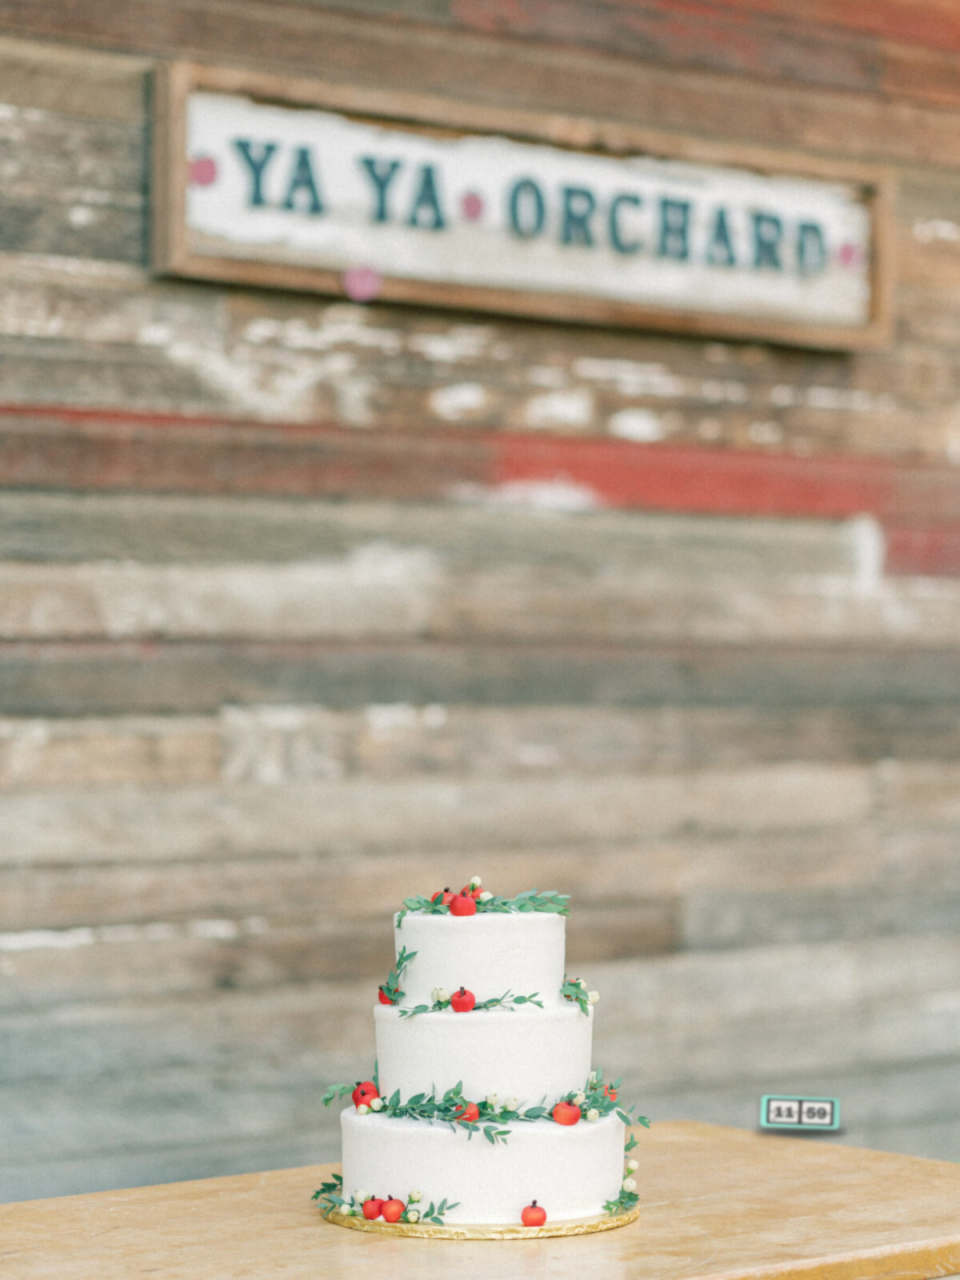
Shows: 11:59
